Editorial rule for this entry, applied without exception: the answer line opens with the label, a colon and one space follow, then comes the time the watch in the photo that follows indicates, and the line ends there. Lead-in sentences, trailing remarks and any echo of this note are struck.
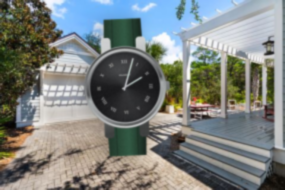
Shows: 2:03
